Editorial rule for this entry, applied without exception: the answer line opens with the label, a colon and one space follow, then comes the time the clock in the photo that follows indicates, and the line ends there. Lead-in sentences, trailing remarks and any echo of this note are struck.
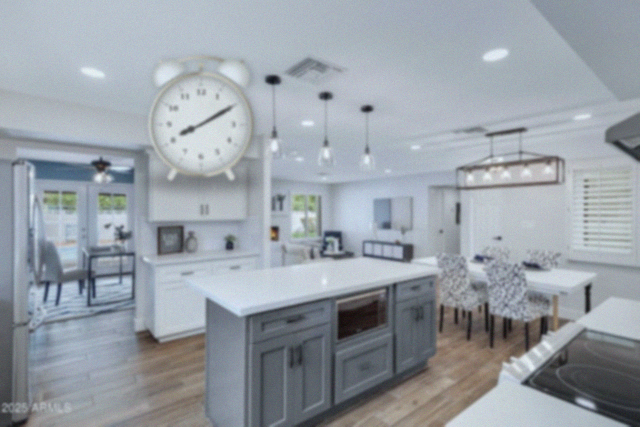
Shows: 8:10
